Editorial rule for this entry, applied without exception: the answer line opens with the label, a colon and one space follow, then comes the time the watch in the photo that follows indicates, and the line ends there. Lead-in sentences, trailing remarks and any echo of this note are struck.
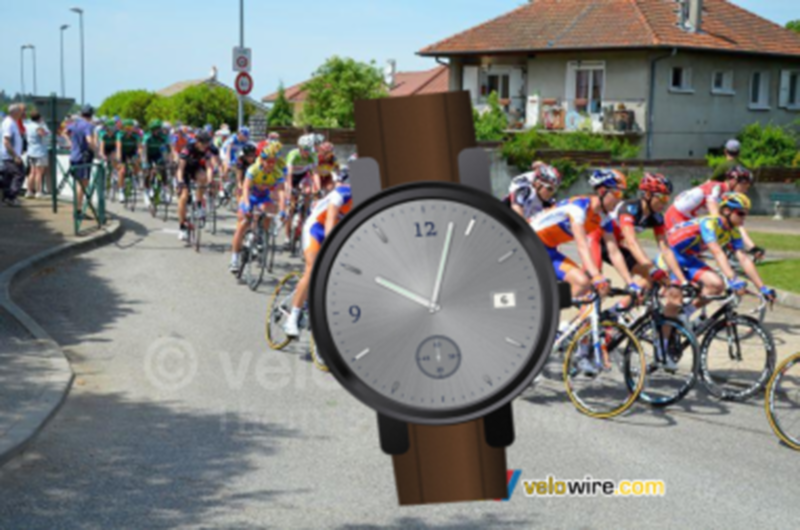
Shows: 10:03
